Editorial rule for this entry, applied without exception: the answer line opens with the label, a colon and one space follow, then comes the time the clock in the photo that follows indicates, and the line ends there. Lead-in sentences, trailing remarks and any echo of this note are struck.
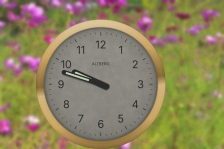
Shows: 9:48
